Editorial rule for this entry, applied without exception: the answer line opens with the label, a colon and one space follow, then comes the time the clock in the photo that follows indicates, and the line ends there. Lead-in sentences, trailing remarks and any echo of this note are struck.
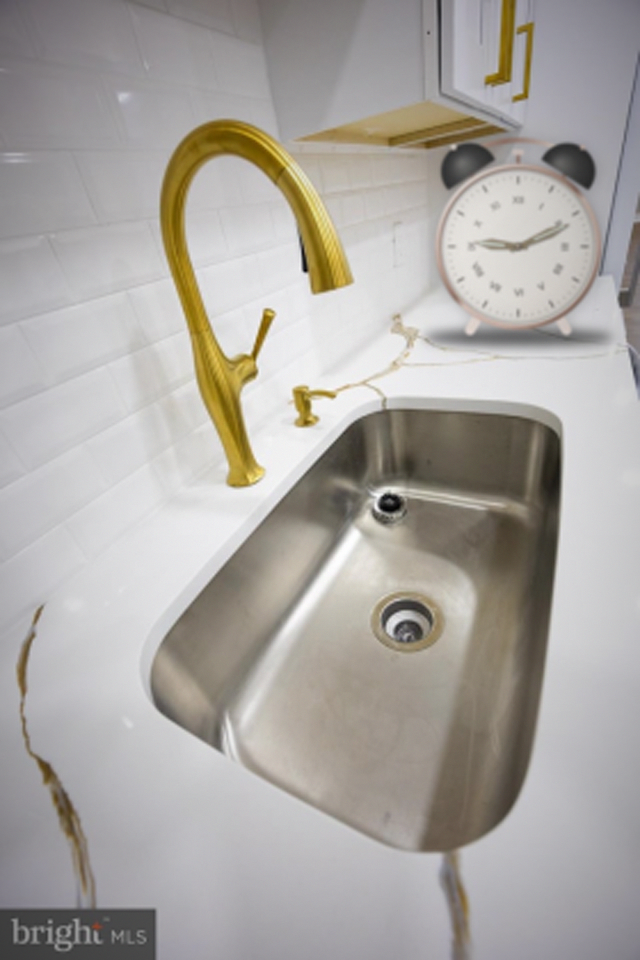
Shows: 9:11
